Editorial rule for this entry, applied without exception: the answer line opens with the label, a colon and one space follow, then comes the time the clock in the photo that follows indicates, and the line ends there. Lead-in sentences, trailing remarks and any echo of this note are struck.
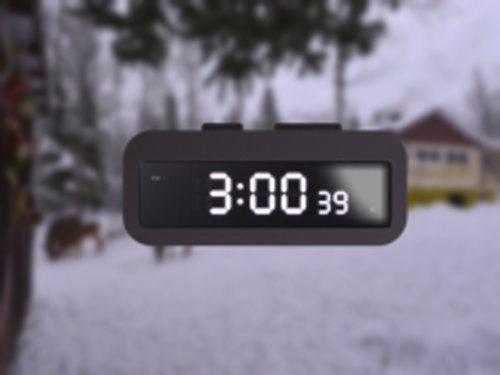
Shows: 3:00:39
